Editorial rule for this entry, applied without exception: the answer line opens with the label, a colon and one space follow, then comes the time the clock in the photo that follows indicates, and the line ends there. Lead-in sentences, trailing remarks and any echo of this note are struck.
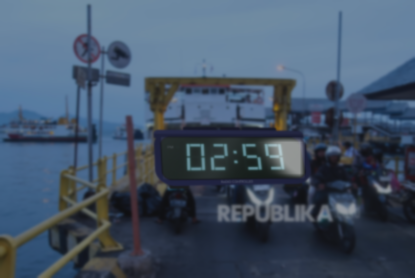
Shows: 2:59
